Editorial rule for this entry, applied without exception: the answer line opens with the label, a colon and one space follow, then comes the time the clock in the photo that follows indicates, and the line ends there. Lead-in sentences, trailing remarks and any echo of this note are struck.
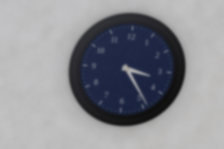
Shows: 3:24
